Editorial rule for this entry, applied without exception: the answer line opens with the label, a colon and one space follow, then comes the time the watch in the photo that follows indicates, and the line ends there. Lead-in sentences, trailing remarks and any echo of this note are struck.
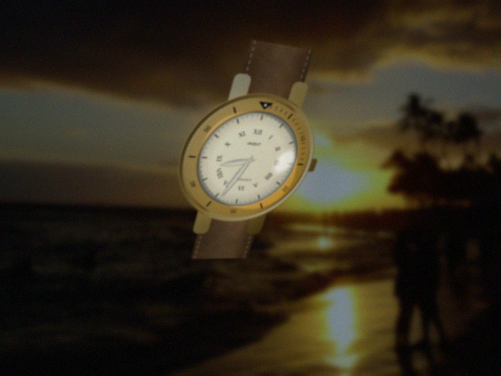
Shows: 8:34
